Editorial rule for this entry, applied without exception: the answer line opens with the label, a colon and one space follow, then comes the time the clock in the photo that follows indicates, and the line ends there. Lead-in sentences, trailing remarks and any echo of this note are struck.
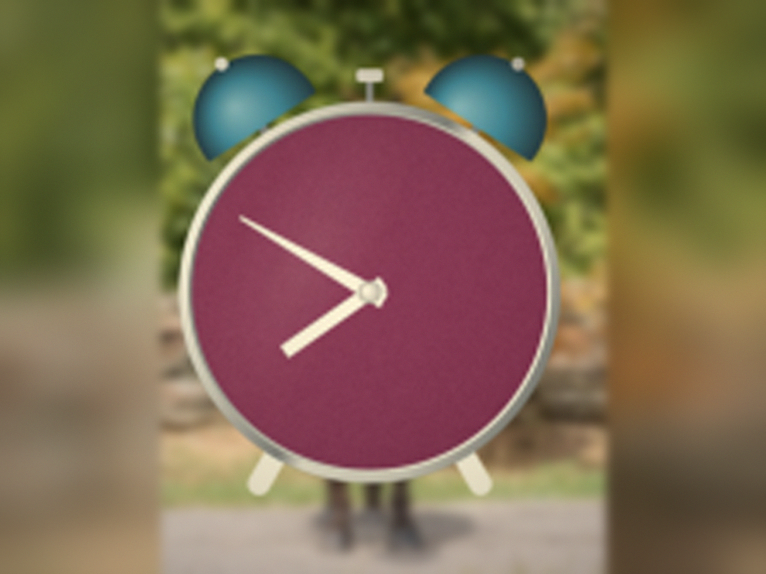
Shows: 7:50
